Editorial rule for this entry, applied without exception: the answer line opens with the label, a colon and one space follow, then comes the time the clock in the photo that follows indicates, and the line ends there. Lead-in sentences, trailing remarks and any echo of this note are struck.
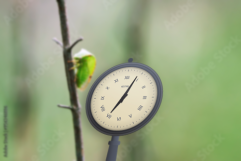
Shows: 7:04
